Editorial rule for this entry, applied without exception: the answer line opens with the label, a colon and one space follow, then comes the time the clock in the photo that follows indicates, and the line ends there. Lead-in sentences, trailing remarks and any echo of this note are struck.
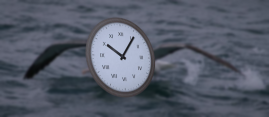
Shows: 10:06
